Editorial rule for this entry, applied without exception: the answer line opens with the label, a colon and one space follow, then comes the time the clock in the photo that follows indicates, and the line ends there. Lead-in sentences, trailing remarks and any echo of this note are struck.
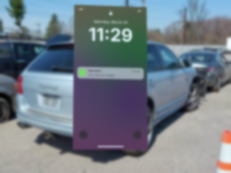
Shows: 11:29
